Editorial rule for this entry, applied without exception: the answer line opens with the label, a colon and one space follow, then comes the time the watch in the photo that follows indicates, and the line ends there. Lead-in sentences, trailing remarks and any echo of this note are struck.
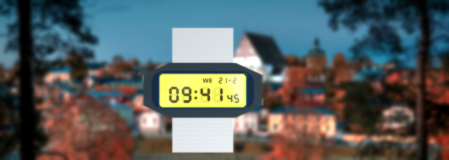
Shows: 9:41
